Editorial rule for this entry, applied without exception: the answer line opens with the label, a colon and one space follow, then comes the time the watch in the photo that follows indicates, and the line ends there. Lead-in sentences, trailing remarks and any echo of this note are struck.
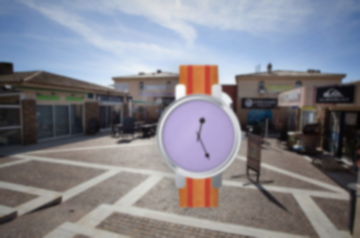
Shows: 12:26
